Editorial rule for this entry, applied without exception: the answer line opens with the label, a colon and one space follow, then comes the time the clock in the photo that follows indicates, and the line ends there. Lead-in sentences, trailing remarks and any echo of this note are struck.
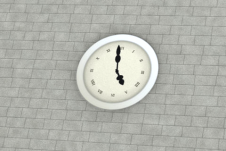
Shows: 4:59
